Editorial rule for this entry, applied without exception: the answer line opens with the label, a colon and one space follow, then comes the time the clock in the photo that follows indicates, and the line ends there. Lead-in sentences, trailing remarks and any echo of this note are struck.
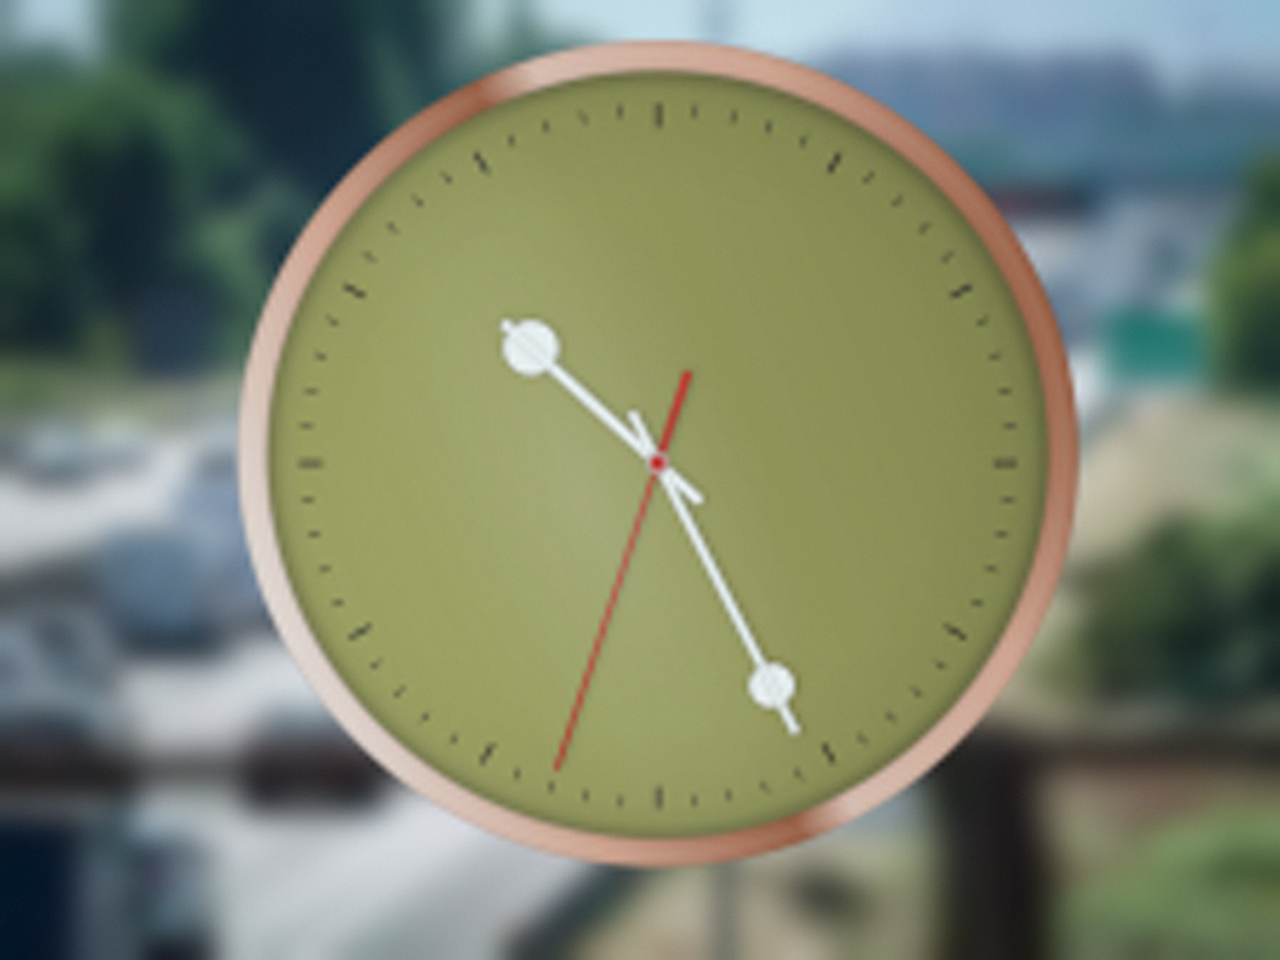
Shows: 10:25:33
